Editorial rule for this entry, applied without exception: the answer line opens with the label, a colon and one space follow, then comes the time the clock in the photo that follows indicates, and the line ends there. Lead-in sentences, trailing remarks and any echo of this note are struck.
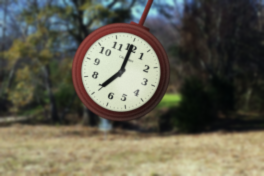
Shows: 7:00
